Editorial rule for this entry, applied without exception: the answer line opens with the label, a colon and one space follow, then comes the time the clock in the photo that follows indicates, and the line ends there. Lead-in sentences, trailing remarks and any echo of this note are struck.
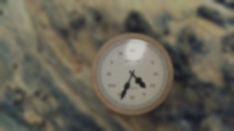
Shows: 4:34
